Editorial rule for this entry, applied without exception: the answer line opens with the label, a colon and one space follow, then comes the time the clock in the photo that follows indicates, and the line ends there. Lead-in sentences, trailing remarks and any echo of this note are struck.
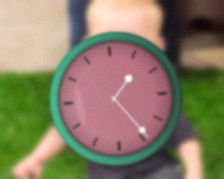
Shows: 1:24
